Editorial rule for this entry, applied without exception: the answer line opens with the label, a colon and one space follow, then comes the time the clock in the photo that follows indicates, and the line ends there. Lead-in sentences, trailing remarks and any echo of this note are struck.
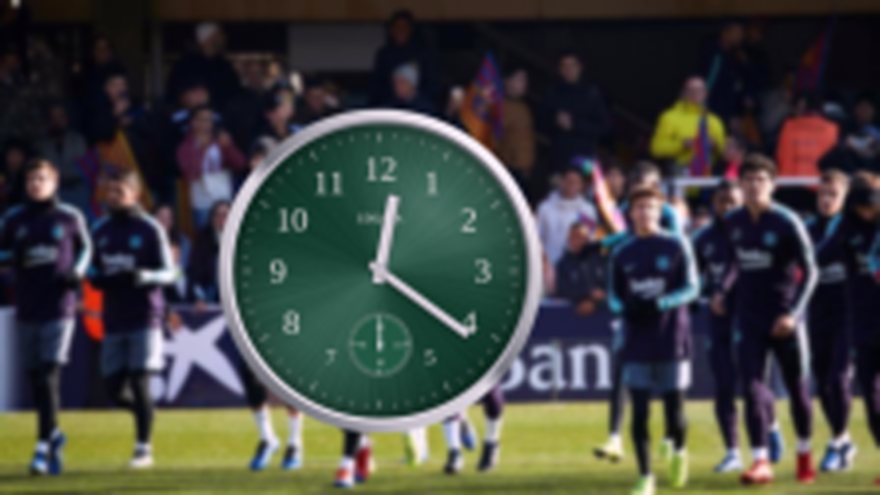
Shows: 12:21
